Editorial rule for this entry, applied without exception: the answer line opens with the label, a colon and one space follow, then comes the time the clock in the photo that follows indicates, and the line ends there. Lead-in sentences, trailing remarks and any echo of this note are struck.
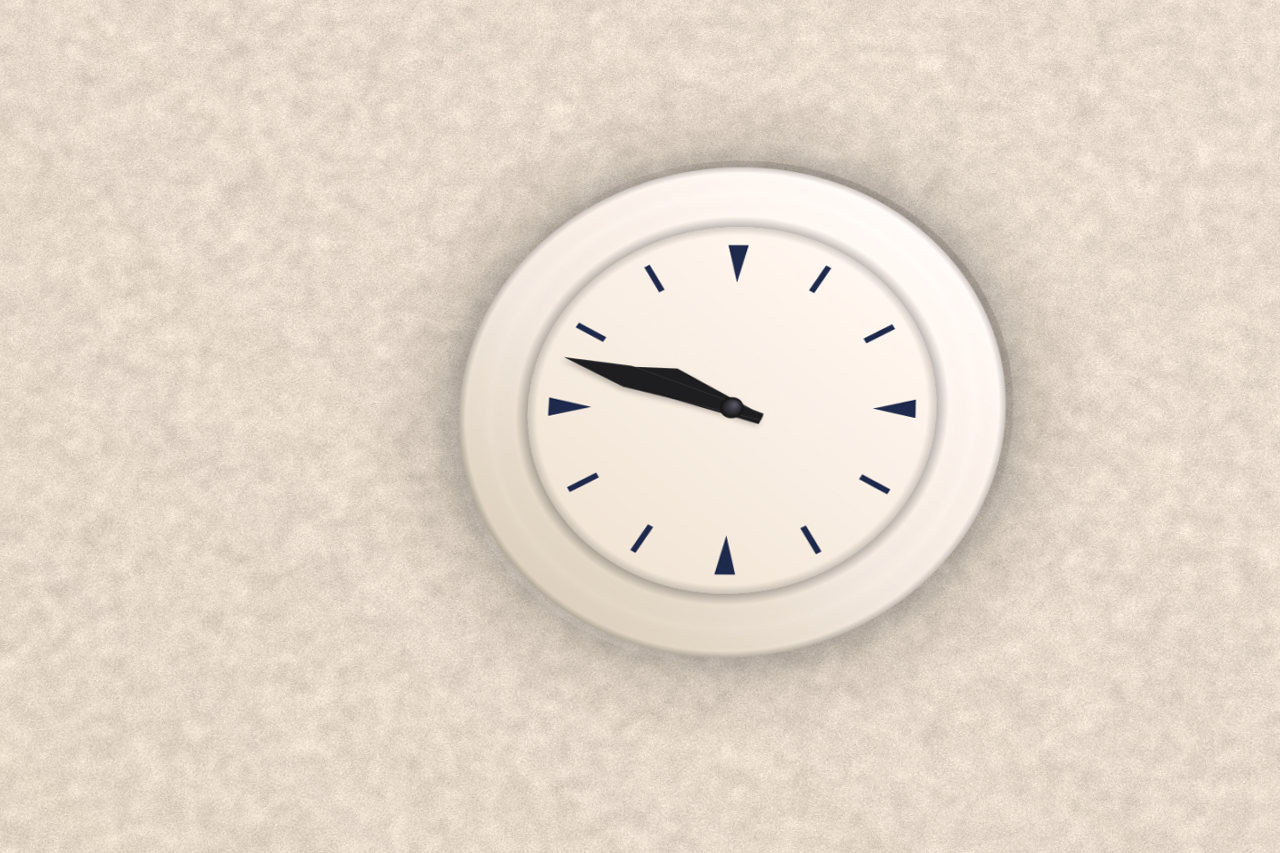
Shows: 9:48
